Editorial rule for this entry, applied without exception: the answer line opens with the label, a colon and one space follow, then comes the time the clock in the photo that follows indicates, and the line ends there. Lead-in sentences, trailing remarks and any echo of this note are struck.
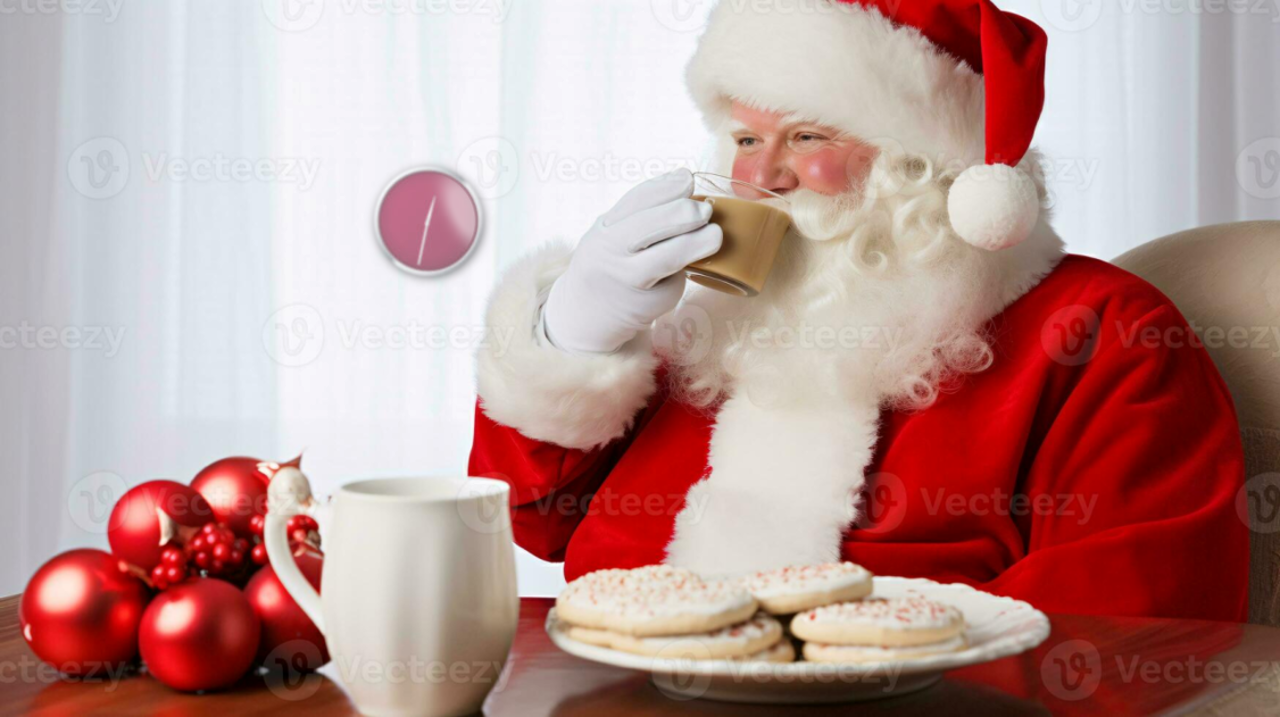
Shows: 12:32
